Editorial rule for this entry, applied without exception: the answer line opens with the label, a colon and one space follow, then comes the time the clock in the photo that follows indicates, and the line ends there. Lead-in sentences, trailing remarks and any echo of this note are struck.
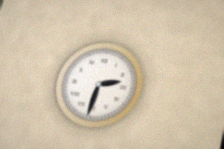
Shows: 2:31
